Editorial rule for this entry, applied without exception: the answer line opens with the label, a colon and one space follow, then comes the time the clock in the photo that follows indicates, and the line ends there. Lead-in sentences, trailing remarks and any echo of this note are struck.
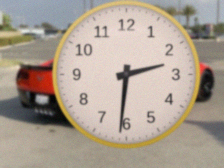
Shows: 2:31
